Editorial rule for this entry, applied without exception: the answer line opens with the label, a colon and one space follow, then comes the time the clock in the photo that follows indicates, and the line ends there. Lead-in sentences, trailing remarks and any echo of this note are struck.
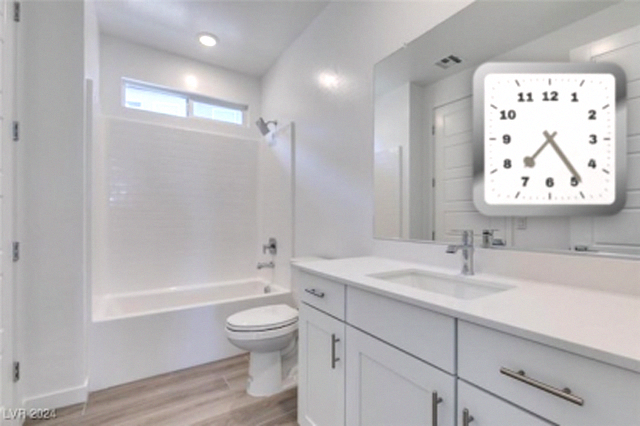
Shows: 7:24
